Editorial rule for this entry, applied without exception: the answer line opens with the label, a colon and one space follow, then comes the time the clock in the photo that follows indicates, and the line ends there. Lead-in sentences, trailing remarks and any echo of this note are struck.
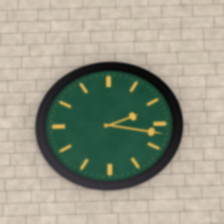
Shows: 2:17
